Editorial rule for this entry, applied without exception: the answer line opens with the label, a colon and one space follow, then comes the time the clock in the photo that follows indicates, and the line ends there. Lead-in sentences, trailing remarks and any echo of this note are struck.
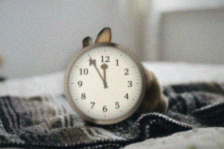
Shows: 11:55
